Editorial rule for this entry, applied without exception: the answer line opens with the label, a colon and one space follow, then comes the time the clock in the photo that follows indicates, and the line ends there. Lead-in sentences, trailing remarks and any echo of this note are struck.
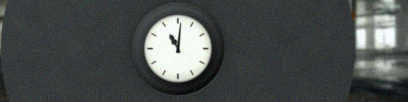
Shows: 11:01
